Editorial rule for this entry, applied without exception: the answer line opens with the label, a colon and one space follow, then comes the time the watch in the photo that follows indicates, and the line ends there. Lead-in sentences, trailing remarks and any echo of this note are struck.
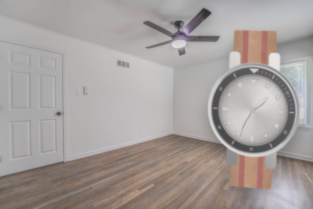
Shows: 1:34
